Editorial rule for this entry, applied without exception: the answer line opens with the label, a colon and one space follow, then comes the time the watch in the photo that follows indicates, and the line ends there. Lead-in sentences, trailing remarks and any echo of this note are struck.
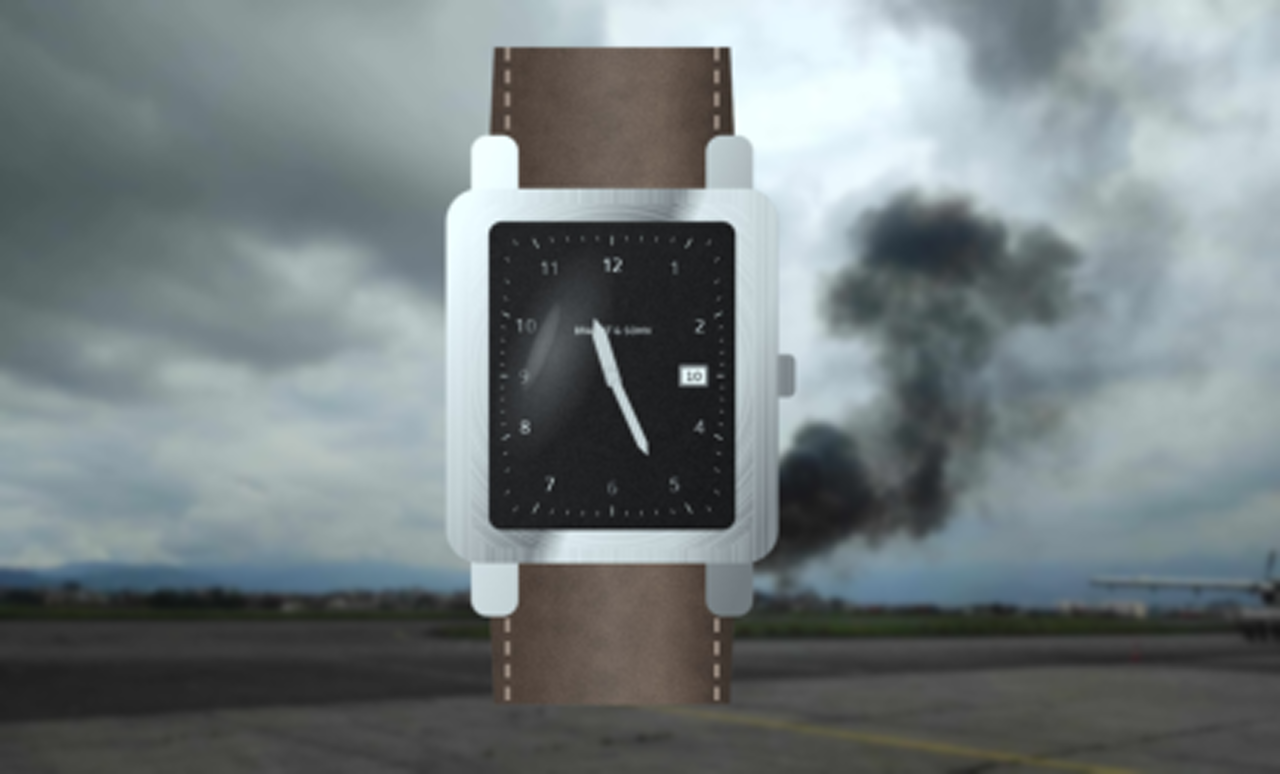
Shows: 11:26
